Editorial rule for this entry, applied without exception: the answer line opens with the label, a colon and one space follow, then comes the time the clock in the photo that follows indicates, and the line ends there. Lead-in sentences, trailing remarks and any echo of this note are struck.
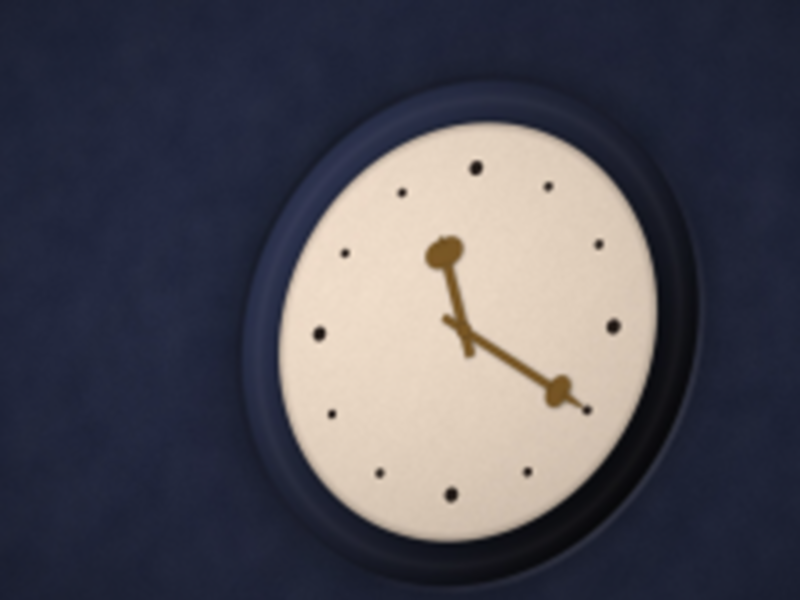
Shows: 11:20
